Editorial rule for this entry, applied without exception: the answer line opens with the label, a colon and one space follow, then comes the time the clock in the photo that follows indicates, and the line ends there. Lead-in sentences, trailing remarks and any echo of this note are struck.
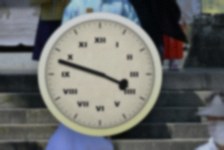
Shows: 3:48
